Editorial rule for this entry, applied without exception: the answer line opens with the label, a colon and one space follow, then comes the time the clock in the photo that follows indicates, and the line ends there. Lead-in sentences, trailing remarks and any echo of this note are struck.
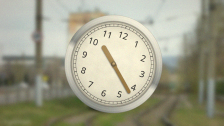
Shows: 10:22
